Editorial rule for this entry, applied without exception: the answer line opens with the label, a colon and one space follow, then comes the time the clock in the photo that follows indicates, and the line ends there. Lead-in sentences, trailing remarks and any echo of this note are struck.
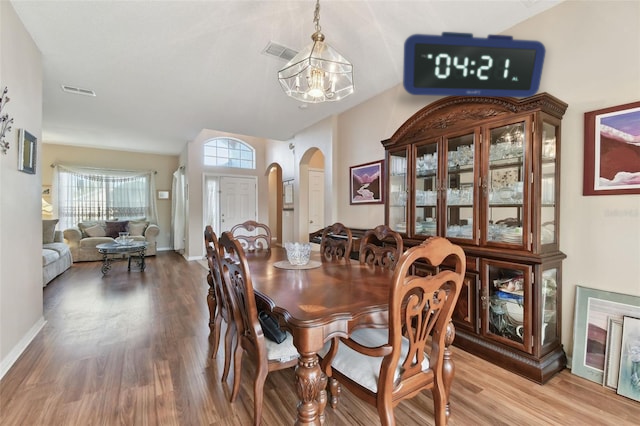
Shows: 4:21
